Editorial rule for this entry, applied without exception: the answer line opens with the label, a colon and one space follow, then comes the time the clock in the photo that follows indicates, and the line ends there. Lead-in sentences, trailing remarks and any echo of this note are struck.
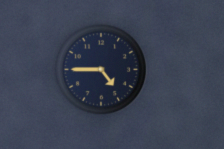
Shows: 4:45
